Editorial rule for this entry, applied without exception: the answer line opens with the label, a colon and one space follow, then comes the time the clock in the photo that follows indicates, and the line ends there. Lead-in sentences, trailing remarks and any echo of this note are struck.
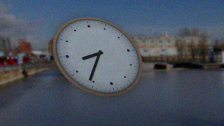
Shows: 8:36
